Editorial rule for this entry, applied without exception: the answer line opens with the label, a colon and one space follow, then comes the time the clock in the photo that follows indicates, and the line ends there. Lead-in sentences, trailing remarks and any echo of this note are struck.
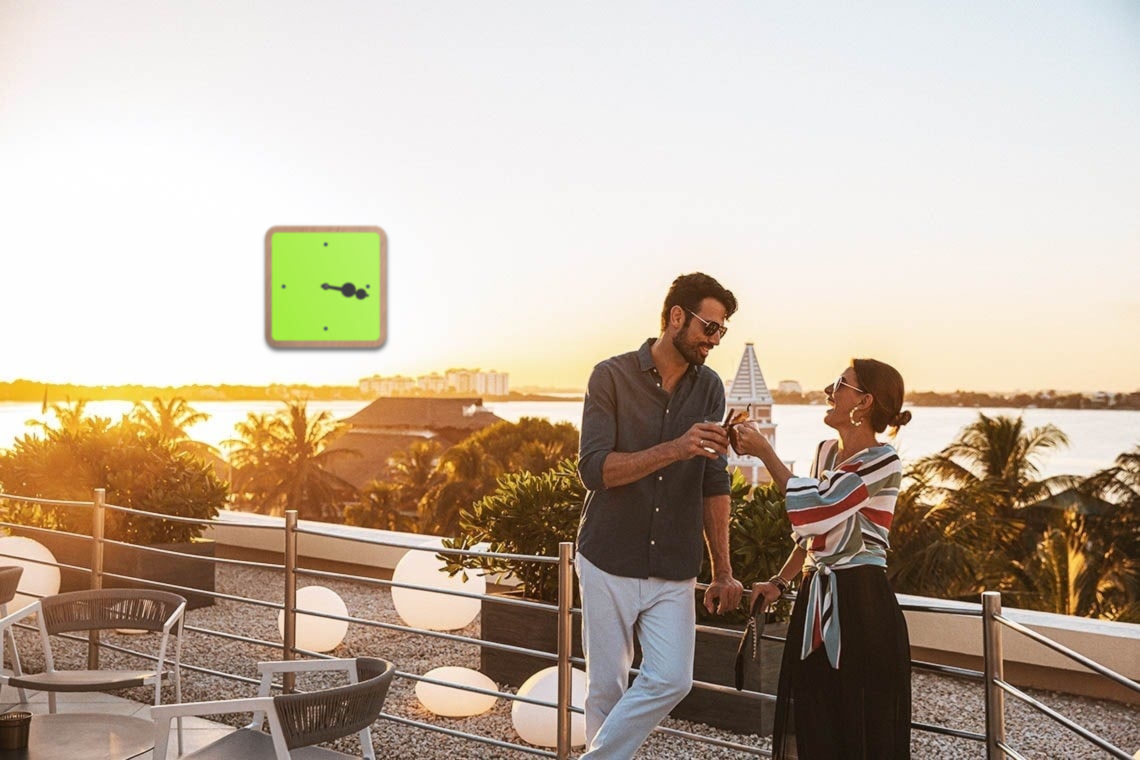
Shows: 3:17
